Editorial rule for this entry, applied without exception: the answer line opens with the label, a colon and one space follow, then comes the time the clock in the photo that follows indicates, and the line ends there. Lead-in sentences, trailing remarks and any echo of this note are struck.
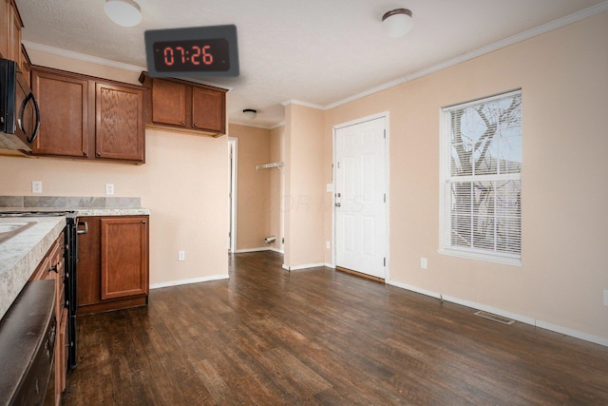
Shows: 7:26
